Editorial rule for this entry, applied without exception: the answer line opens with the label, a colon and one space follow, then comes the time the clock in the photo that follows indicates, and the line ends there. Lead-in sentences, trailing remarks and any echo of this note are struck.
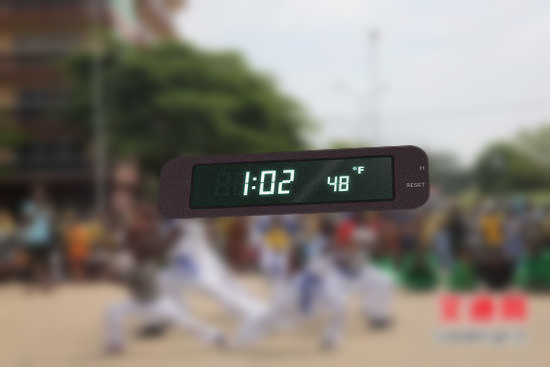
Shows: 1:02
